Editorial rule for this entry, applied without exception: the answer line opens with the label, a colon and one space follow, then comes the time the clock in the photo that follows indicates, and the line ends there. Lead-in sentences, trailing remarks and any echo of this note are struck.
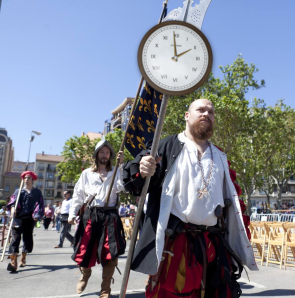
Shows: 1:59
